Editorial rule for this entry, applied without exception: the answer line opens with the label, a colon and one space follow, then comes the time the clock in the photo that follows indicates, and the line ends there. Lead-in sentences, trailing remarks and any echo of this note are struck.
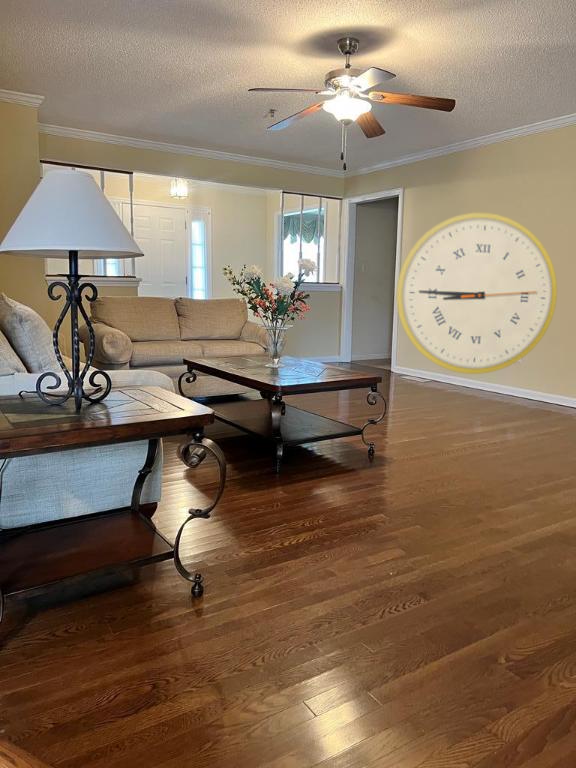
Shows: 8:45:14
